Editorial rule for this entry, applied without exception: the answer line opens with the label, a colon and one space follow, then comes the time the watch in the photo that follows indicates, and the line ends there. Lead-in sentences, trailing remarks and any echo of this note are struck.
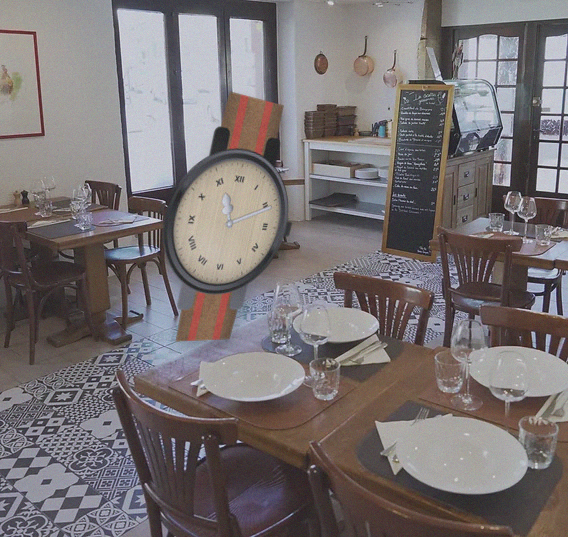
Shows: 11:11
